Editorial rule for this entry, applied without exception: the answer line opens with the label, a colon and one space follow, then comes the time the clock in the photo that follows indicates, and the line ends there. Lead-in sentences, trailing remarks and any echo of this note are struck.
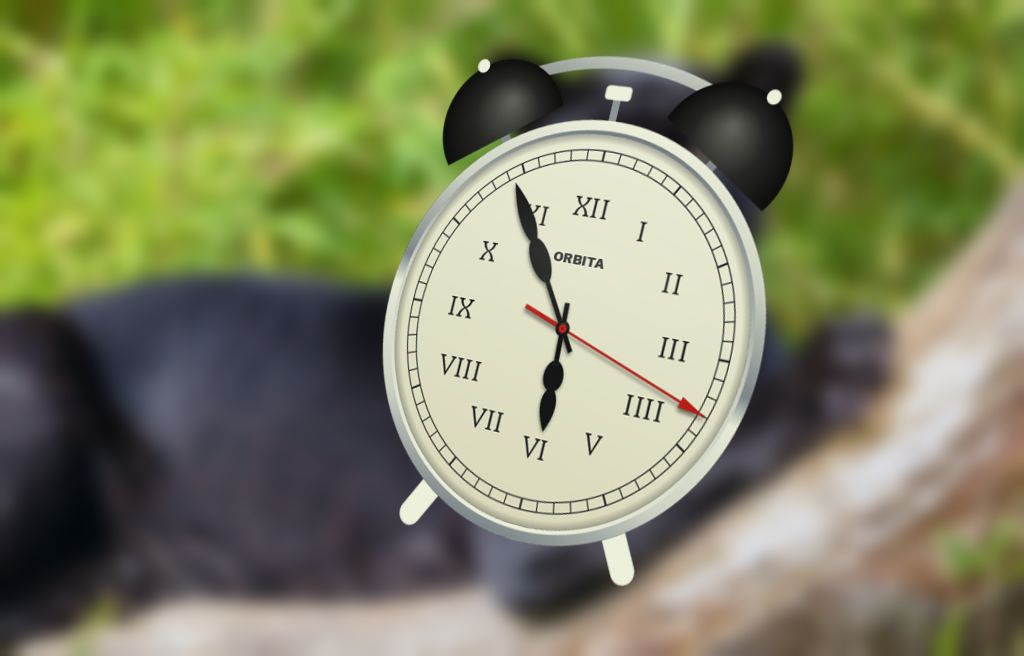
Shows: 5:54:18
